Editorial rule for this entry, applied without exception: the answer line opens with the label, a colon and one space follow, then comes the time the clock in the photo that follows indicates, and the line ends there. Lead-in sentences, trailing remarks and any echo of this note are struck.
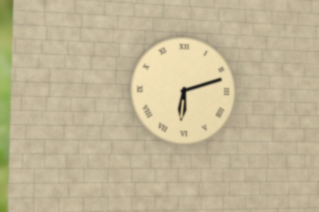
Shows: 6:12
